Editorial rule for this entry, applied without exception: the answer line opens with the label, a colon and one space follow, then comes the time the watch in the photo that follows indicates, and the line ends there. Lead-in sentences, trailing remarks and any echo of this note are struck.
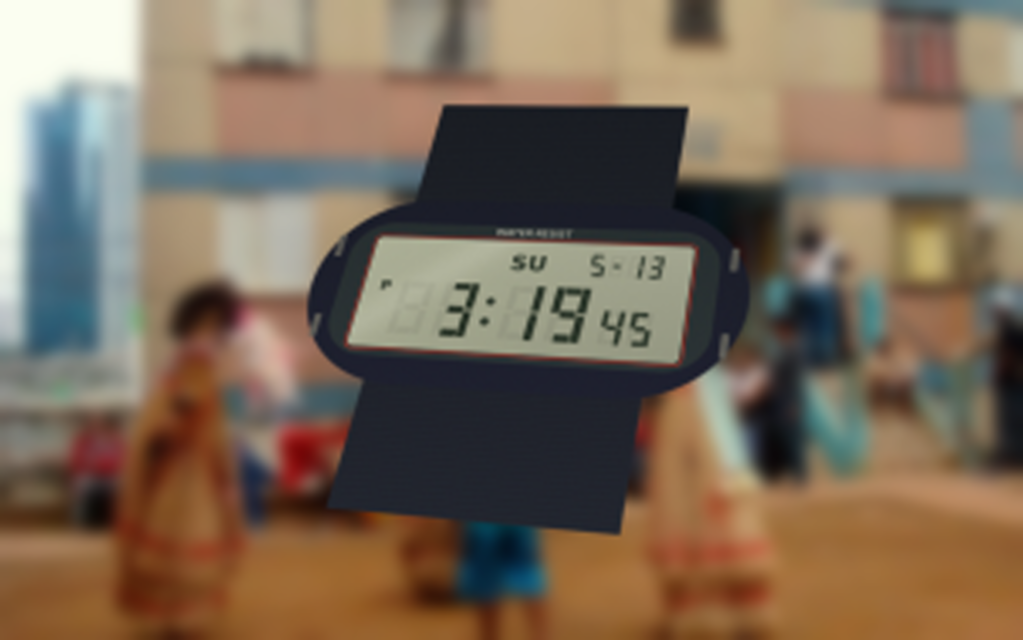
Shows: 3:19:45
